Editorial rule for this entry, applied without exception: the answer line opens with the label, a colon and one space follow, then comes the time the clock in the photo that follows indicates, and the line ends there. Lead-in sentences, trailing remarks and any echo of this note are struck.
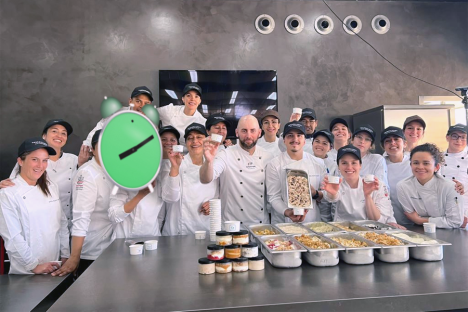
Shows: 8:10
